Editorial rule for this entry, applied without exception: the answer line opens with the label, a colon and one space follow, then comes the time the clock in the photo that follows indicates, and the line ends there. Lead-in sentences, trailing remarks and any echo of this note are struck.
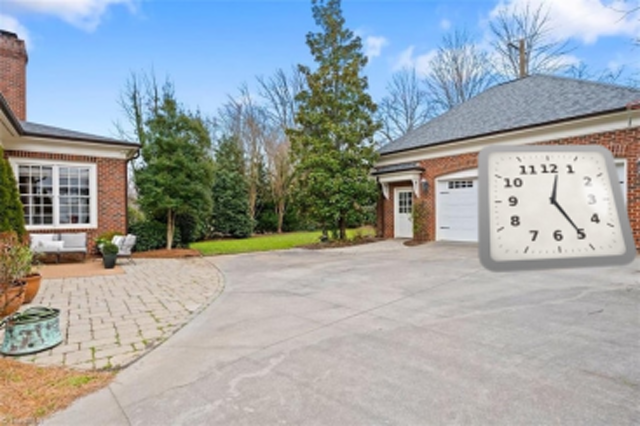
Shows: 12:25
